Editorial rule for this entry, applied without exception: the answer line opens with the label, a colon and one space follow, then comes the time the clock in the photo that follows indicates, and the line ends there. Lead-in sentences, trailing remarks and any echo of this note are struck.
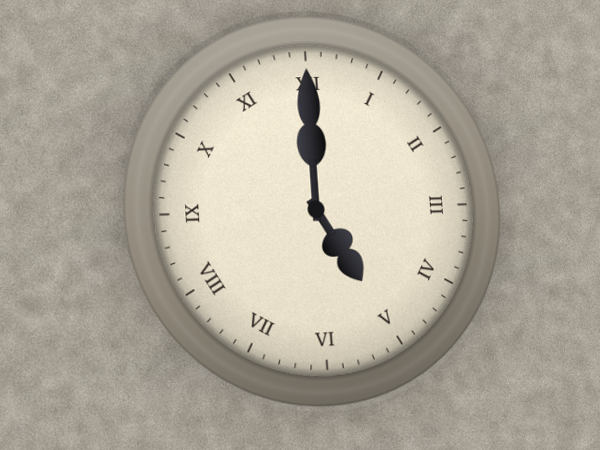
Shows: 5:00
